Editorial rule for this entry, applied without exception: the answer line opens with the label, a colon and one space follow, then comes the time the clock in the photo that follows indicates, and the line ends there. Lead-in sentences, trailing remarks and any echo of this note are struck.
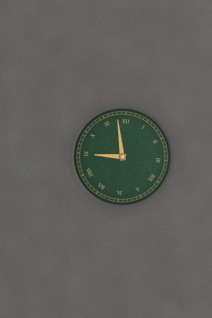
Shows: 8:58
